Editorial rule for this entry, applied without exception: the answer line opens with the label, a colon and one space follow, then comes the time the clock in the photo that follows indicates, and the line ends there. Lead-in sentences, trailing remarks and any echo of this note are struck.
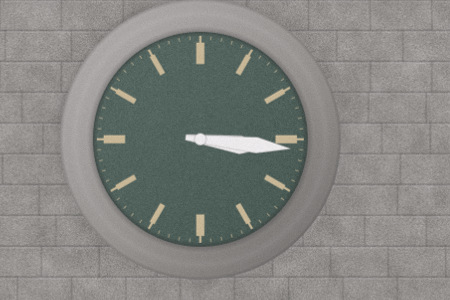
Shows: 3:16
